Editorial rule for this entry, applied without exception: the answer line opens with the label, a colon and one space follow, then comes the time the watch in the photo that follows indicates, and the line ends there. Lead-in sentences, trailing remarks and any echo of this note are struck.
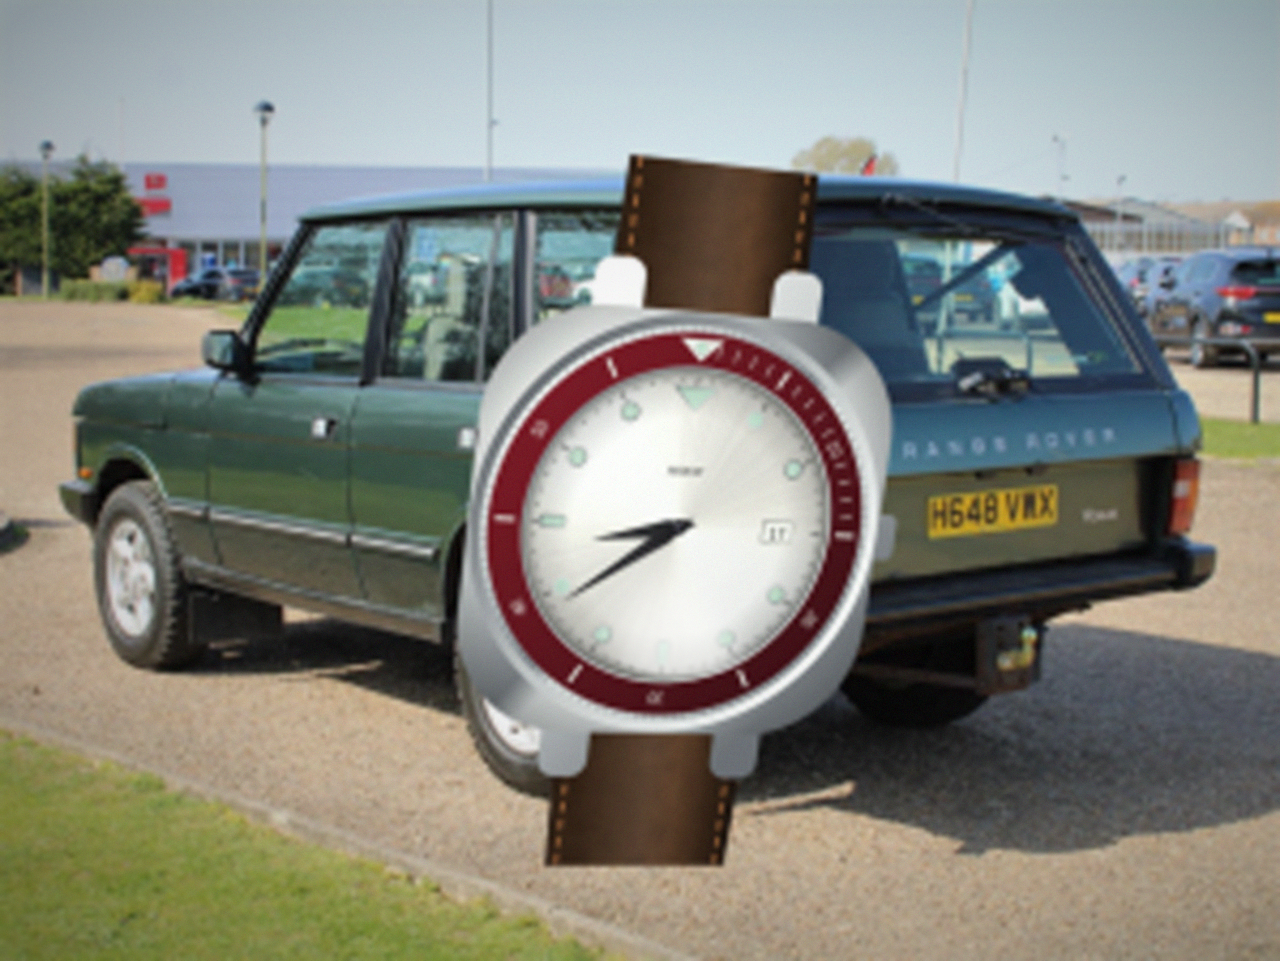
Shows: 8:39
